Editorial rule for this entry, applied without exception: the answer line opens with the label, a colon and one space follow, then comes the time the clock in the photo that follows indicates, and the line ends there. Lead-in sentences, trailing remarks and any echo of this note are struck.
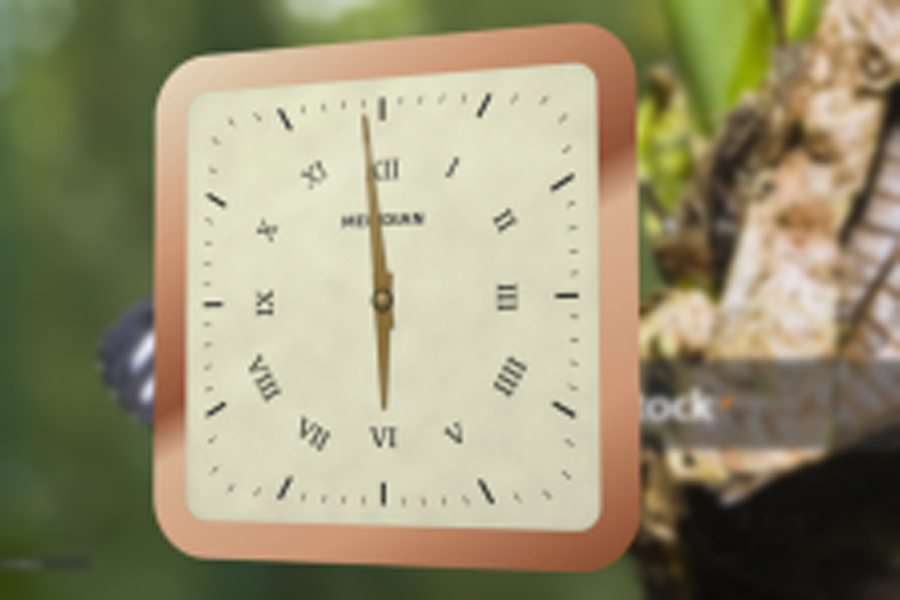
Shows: 5:59
